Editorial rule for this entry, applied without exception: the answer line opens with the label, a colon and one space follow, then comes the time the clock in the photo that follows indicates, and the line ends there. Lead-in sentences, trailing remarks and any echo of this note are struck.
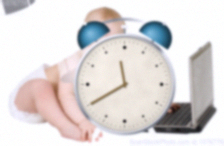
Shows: 11:40
